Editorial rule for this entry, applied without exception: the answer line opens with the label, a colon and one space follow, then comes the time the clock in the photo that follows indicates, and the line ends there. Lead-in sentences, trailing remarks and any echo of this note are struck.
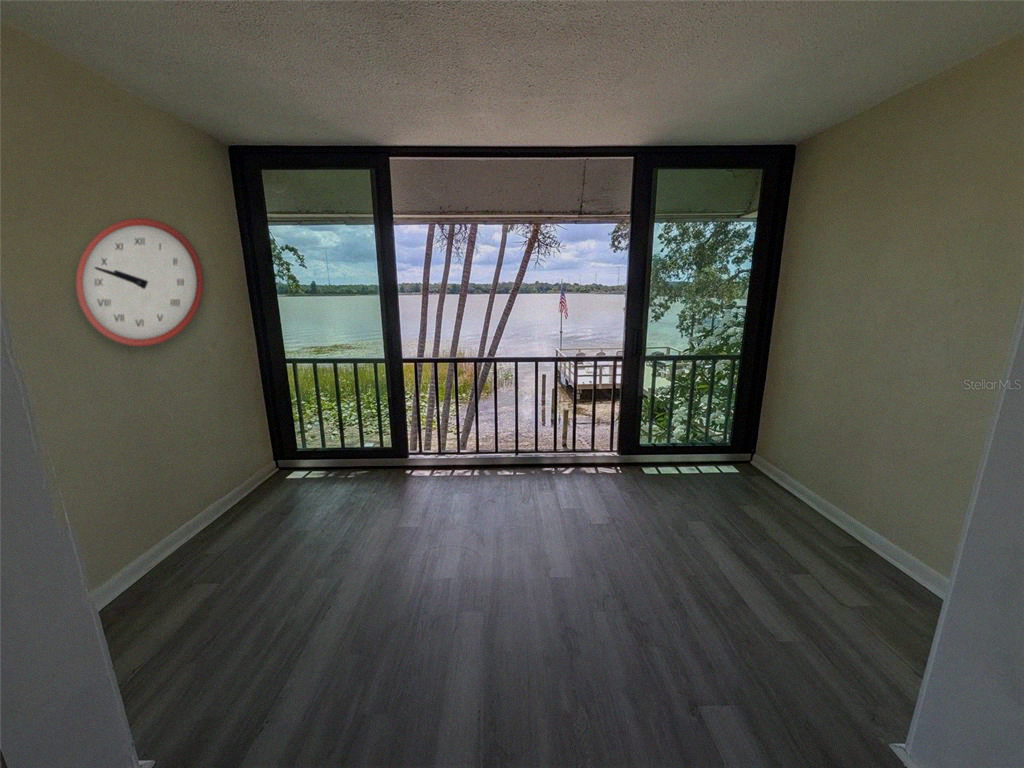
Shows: 9:48
